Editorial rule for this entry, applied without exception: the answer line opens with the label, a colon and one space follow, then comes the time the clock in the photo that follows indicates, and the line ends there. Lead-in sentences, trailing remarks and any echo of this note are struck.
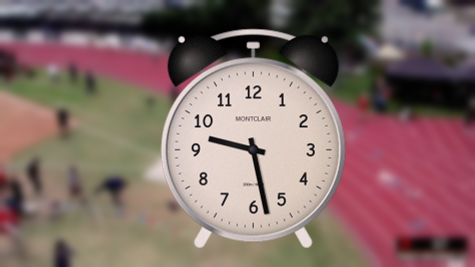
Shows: 9:28
